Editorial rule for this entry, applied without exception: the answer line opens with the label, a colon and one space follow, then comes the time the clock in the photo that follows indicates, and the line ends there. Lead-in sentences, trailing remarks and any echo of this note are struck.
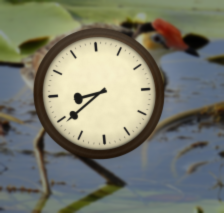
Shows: 8:39
